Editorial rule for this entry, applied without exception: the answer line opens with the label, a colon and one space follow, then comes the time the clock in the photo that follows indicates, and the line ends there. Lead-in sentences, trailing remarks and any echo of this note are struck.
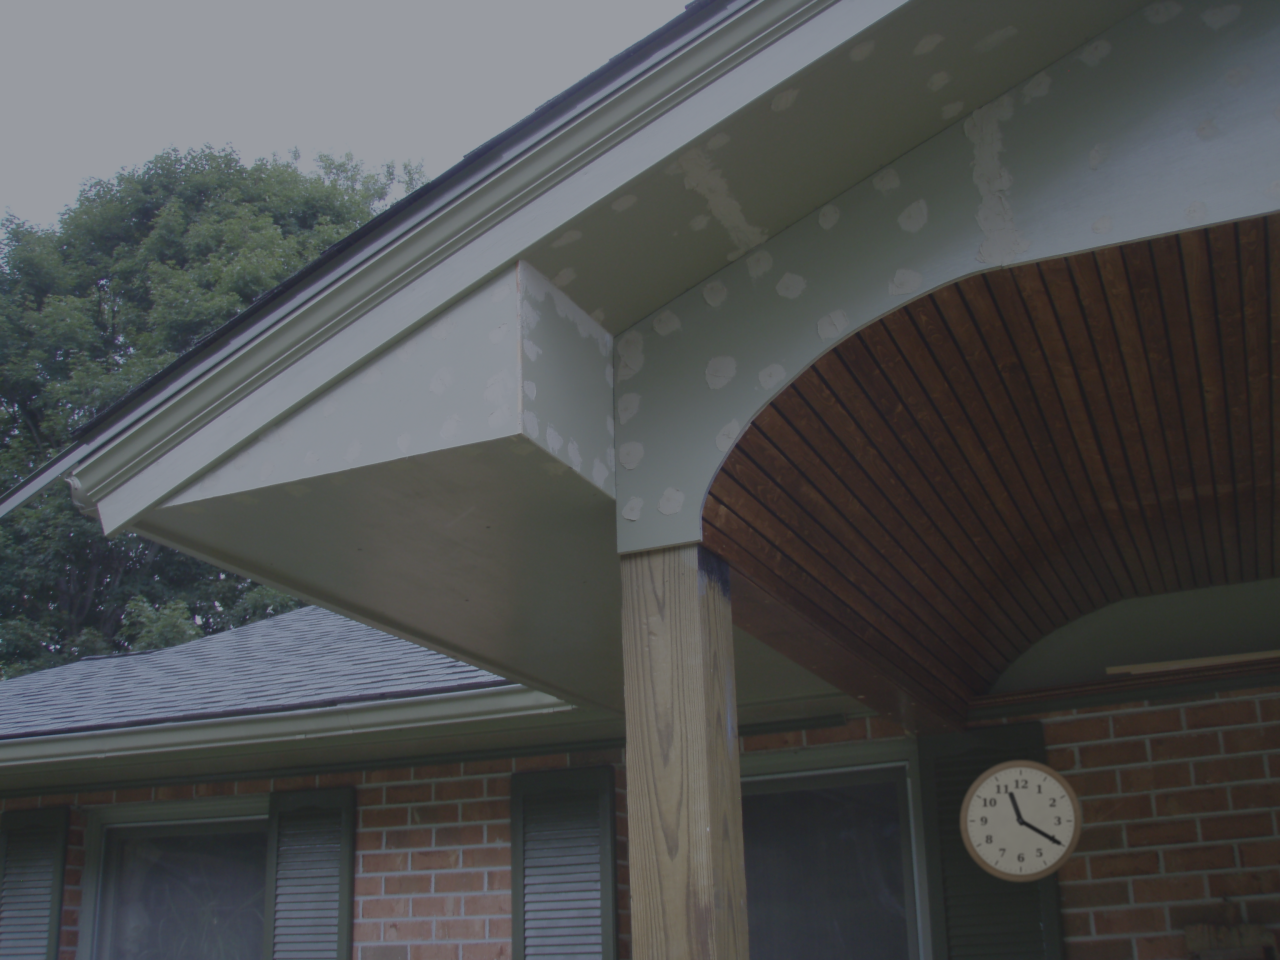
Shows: 11:20
